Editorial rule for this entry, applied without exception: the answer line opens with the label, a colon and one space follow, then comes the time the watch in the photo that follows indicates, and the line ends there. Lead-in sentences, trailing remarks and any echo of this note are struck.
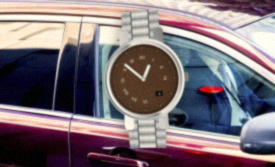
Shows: 12:52
